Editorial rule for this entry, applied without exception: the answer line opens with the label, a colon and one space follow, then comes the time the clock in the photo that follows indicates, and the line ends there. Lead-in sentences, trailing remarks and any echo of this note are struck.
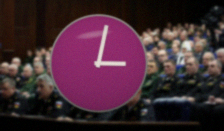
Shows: 3:02
